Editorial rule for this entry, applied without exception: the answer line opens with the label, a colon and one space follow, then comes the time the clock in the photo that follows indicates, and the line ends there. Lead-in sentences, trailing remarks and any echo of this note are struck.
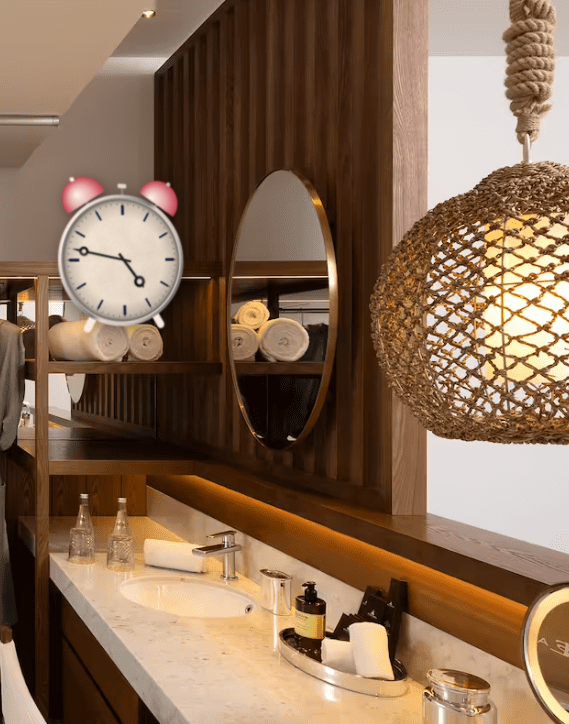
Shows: 4:47
